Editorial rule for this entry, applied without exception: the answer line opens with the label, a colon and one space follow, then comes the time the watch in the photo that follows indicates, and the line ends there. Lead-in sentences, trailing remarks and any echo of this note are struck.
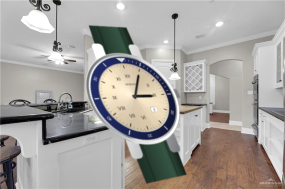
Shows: 3:05
